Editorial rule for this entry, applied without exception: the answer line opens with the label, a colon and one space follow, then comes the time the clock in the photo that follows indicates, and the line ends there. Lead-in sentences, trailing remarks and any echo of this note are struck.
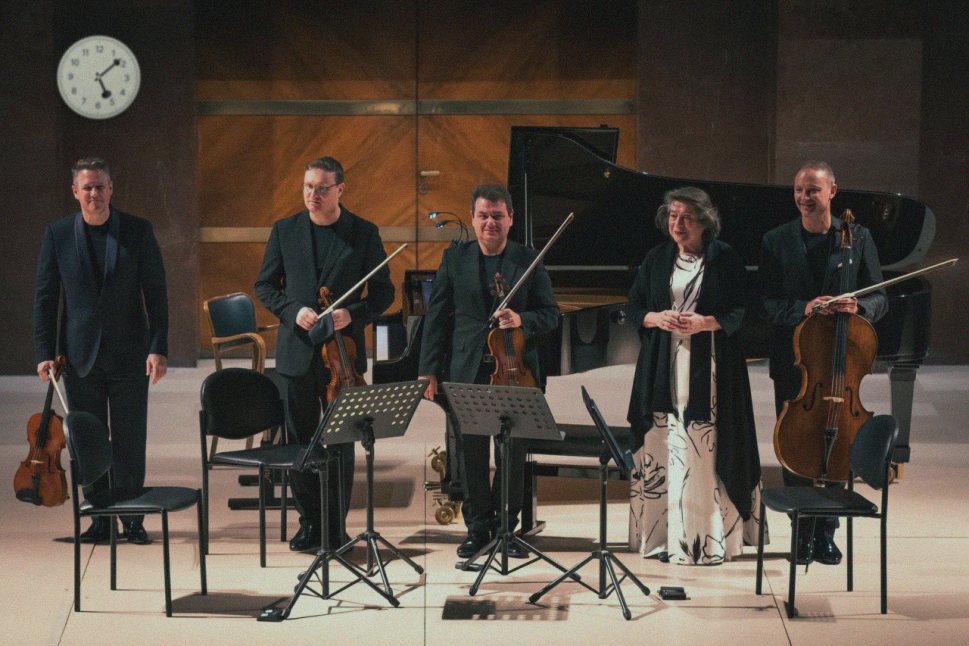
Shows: 5:08
